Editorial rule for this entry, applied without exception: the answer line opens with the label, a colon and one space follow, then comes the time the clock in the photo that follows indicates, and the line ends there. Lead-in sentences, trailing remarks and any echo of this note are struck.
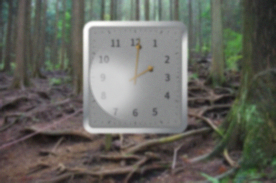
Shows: 2:01
